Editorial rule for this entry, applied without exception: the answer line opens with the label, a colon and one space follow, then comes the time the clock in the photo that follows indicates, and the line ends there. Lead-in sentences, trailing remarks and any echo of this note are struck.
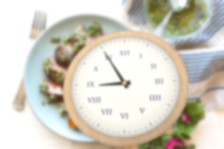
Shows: 8:55
